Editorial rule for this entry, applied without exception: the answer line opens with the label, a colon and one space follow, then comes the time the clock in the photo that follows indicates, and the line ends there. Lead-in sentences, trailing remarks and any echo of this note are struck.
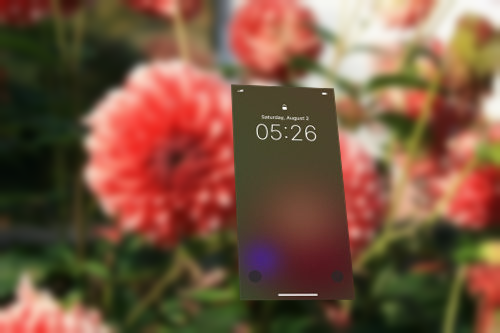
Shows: 5:26
